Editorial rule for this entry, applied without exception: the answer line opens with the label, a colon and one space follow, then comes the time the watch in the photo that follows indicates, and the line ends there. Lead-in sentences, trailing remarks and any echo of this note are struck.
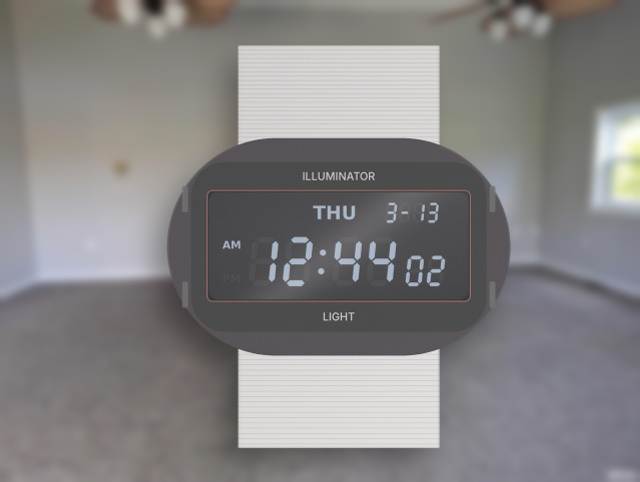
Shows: 12:44:02
